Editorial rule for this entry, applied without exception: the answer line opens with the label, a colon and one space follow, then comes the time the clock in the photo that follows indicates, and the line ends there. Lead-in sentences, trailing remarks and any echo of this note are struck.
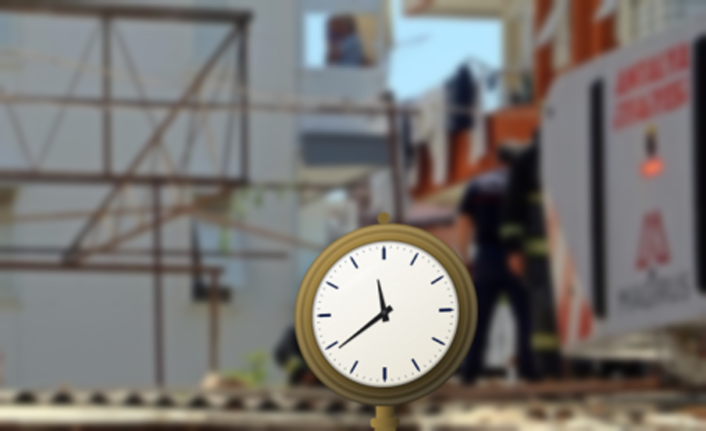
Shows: 11:39
